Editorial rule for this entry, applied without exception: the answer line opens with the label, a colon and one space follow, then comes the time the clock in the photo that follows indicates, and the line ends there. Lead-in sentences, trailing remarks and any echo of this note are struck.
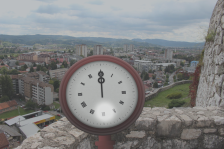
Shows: 12:00
